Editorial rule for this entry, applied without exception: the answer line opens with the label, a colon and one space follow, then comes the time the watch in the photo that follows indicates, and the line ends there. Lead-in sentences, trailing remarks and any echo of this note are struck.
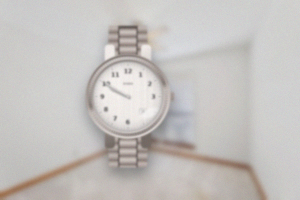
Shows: 9:50
